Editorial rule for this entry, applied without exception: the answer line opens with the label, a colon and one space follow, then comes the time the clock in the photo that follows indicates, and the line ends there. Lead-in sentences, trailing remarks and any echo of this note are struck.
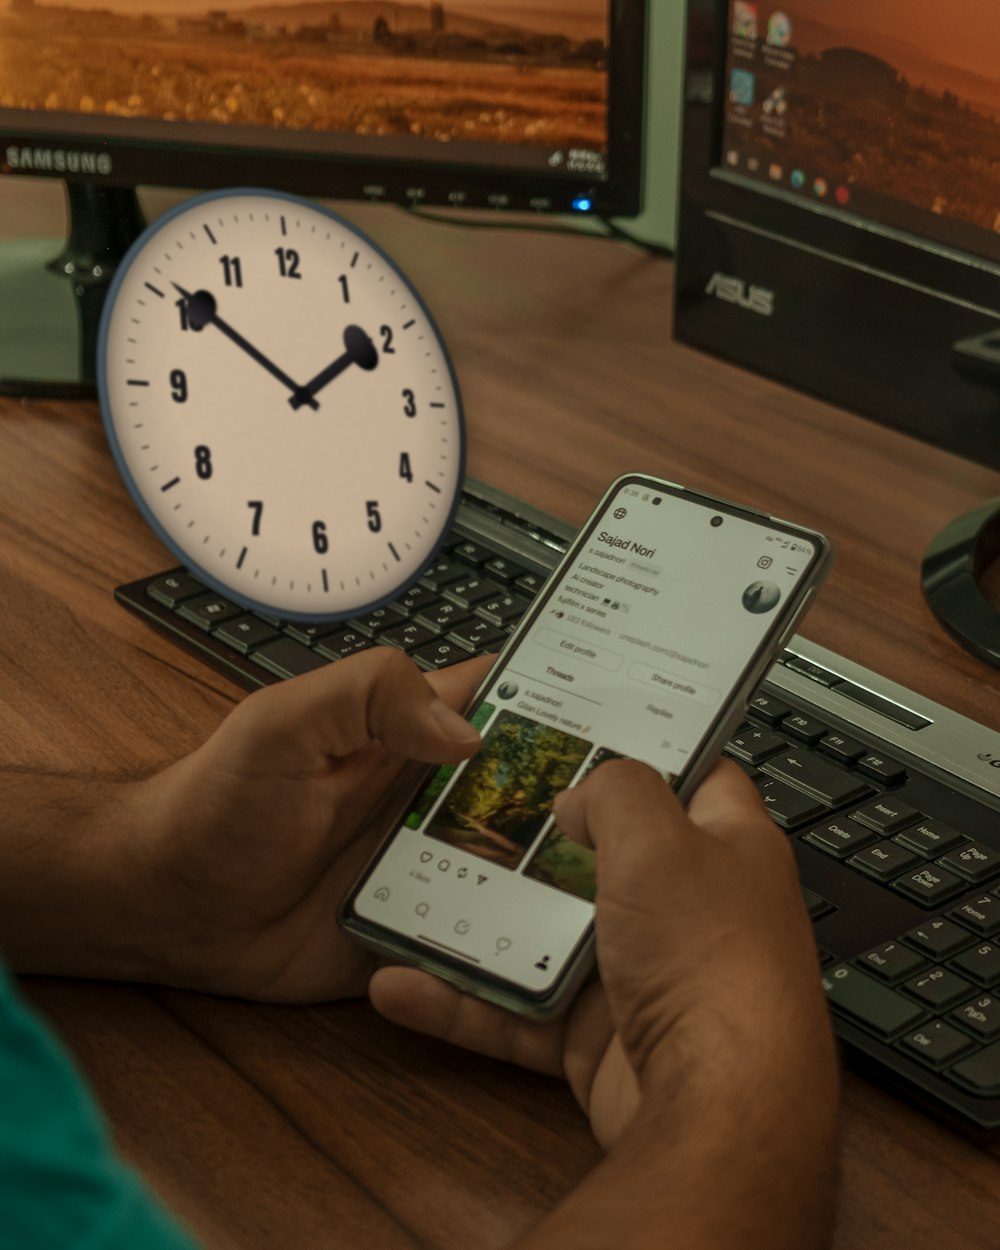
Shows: 1:51
